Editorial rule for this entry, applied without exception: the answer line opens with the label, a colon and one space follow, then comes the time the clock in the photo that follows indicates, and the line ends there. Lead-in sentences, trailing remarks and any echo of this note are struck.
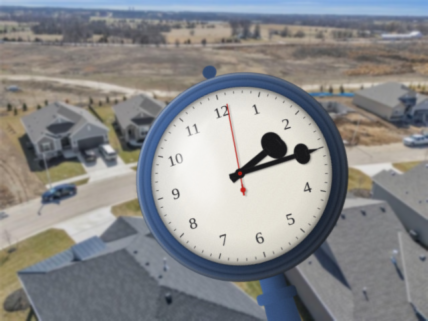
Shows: 2:15:01
